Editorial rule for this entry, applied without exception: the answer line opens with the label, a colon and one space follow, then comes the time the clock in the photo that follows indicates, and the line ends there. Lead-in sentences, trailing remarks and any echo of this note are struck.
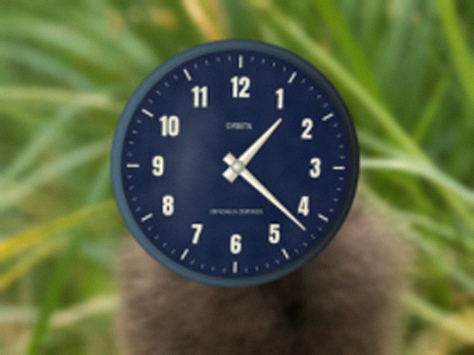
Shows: 1:22
